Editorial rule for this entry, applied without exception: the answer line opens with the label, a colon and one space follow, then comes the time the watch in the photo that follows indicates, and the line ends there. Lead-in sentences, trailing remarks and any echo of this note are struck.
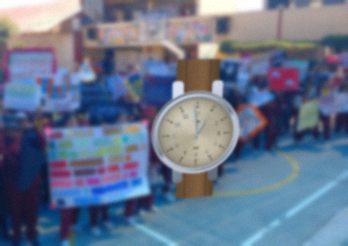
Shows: 12:59
